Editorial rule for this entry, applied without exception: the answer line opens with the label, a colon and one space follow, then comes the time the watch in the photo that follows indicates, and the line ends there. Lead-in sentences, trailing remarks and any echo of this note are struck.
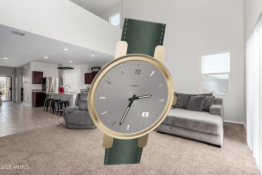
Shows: 2:33
